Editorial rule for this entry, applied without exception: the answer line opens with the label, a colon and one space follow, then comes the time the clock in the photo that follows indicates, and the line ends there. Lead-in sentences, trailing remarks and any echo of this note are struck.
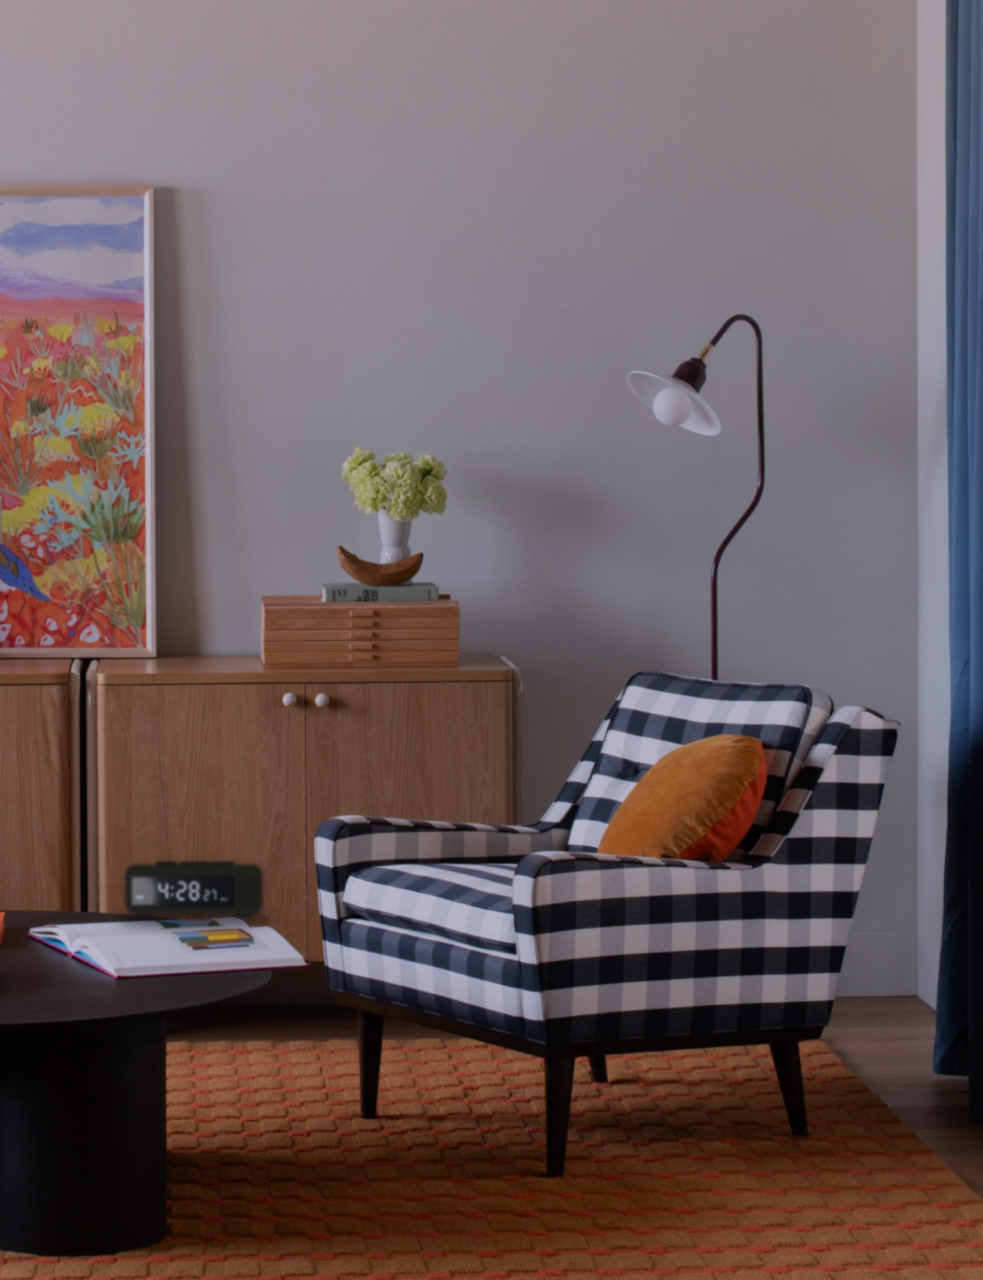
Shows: 4:28
